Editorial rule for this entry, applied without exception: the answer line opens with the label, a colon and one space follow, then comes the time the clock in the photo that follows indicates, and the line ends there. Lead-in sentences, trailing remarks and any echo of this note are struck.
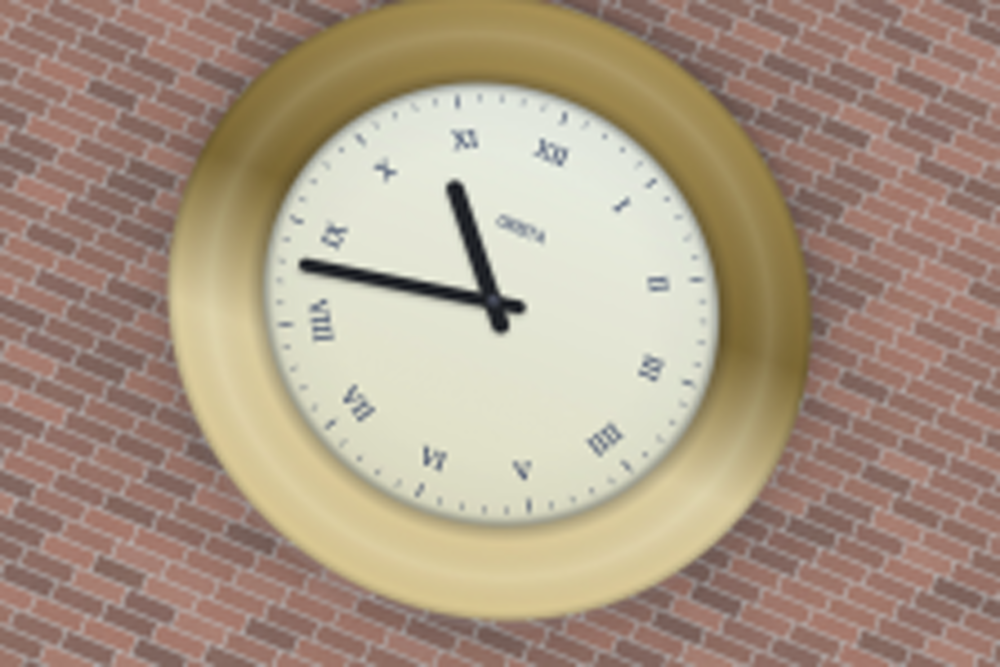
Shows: 10:43
